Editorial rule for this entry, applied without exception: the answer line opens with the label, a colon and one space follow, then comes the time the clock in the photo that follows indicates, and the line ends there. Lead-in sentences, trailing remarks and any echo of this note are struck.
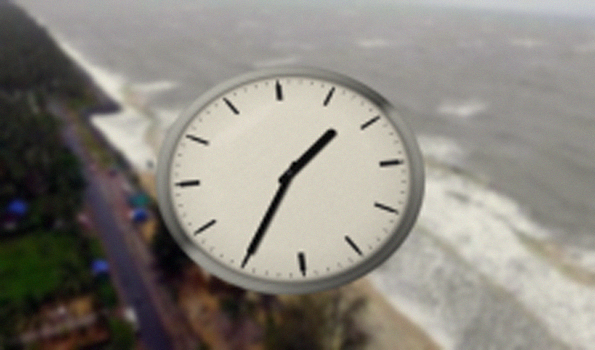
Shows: 1:35
